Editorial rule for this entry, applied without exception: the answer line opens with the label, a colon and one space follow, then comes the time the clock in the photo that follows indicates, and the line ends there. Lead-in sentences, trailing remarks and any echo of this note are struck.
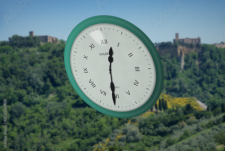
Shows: 12:31
